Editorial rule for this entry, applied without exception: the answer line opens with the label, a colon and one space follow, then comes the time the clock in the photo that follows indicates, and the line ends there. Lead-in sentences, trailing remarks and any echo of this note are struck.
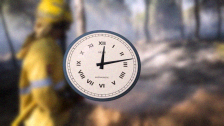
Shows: 12:13
